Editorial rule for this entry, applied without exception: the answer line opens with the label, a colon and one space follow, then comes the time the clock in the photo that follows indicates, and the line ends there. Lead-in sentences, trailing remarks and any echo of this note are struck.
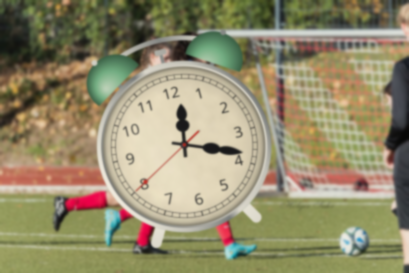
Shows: 12:18:40
